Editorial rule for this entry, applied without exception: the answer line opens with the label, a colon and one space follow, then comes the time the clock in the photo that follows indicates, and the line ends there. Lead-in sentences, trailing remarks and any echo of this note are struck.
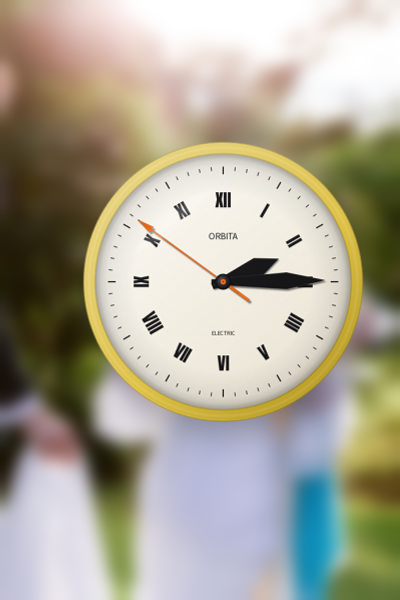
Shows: 2:14:51
